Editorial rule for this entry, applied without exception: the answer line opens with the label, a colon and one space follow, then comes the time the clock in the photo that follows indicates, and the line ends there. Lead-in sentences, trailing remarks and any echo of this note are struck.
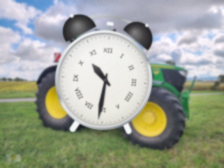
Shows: 10:31
